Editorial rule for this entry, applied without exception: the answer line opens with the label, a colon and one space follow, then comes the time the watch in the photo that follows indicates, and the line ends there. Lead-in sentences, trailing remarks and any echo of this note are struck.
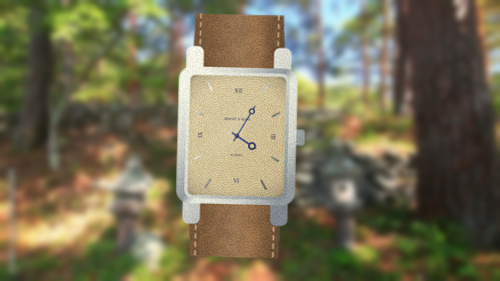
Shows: 4:05
